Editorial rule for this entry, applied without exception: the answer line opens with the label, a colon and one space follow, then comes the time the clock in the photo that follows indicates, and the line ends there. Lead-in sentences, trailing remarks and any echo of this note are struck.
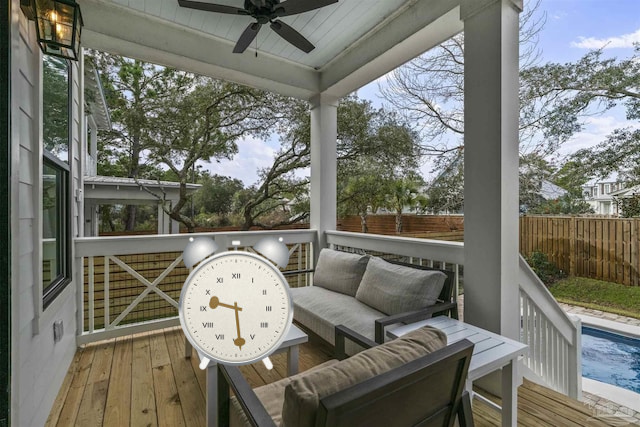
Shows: 9:29
